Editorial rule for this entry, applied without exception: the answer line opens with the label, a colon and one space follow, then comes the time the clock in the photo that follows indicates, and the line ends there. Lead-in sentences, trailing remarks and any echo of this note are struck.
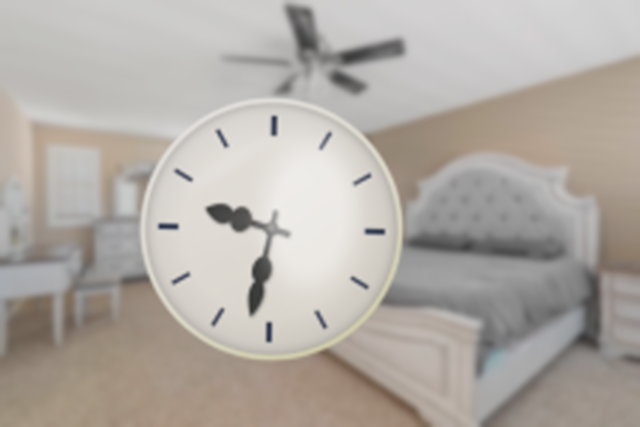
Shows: 9:32
